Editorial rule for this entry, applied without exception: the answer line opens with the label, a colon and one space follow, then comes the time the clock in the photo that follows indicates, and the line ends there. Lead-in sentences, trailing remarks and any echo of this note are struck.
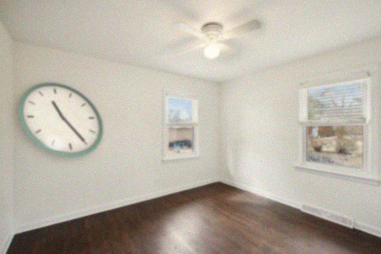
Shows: 11:25
